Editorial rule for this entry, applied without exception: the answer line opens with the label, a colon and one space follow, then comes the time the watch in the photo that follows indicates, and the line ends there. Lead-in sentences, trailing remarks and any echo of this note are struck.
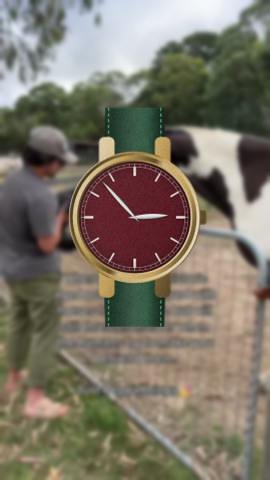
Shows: 2:53
